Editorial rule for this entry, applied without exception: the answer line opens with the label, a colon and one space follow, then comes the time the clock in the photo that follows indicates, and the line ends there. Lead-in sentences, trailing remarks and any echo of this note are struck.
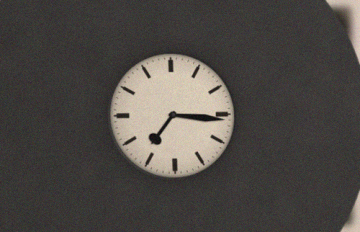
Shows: 7:16
